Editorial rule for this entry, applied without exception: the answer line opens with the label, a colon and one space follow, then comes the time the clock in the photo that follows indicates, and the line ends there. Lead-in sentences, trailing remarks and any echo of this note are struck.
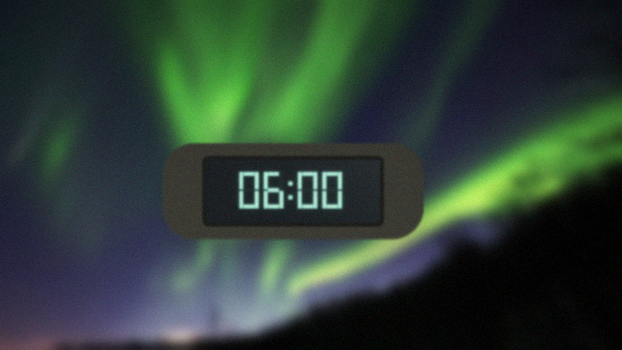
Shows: 6:00
